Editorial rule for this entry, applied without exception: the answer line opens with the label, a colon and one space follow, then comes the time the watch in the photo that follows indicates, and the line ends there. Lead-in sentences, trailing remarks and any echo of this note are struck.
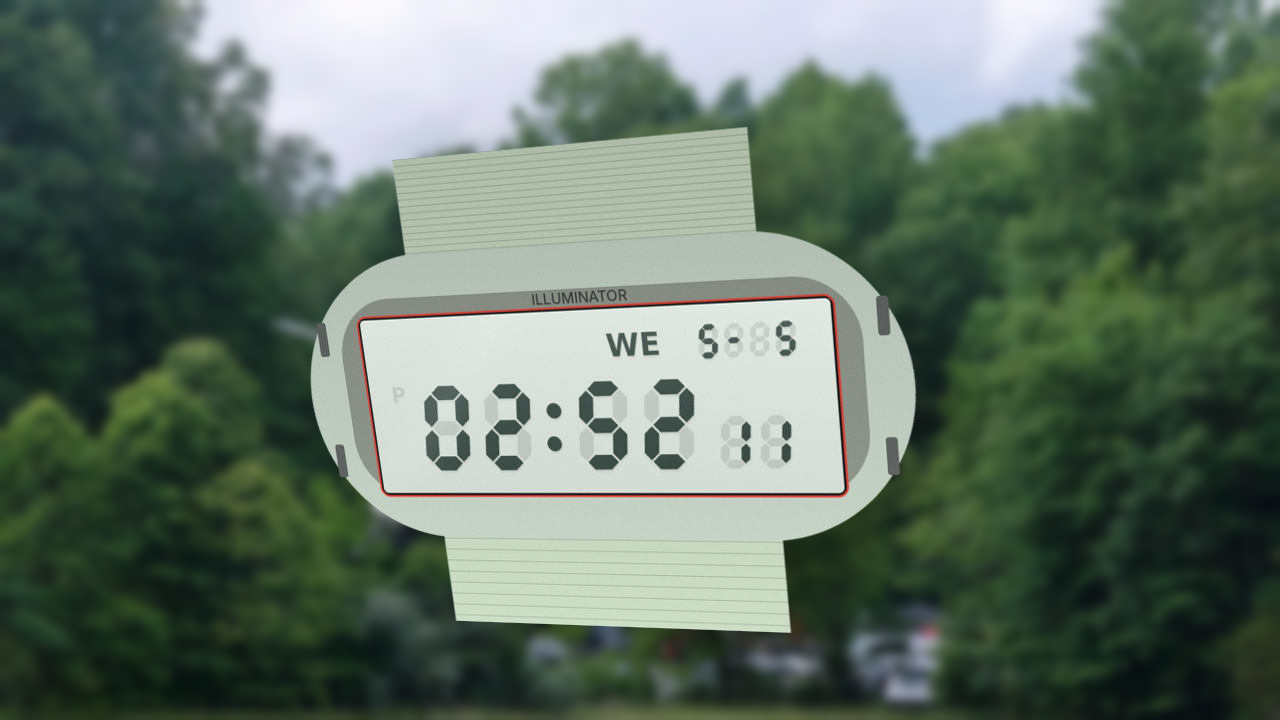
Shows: 2:52:11
